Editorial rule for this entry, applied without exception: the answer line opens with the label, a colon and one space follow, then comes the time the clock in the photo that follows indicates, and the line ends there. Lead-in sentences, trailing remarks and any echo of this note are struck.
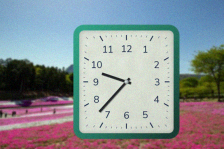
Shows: 9:37
